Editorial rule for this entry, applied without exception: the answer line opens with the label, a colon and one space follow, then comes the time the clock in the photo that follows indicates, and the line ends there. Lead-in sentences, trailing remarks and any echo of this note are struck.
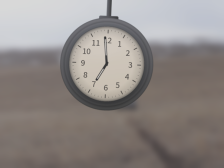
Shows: 6:59
